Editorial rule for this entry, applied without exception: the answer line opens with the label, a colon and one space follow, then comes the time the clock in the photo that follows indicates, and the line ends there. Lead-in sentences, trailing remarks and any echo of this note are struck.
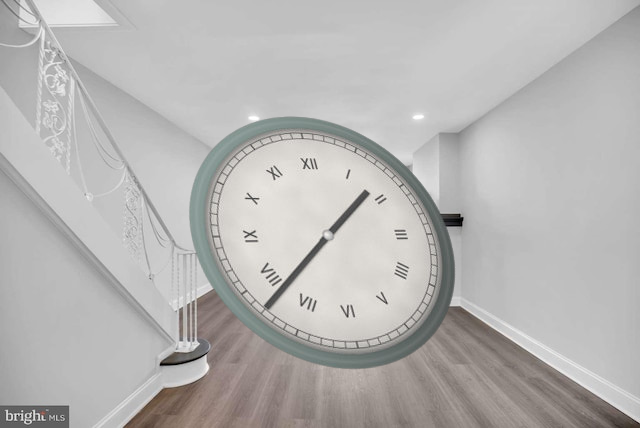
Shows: 1:38
